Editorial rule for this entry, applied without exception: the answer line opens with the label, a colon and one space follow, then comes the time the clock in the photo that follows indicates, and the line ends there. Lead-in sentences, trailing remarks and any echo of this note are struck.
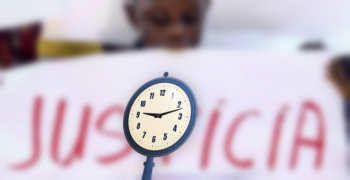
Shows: 9:12
